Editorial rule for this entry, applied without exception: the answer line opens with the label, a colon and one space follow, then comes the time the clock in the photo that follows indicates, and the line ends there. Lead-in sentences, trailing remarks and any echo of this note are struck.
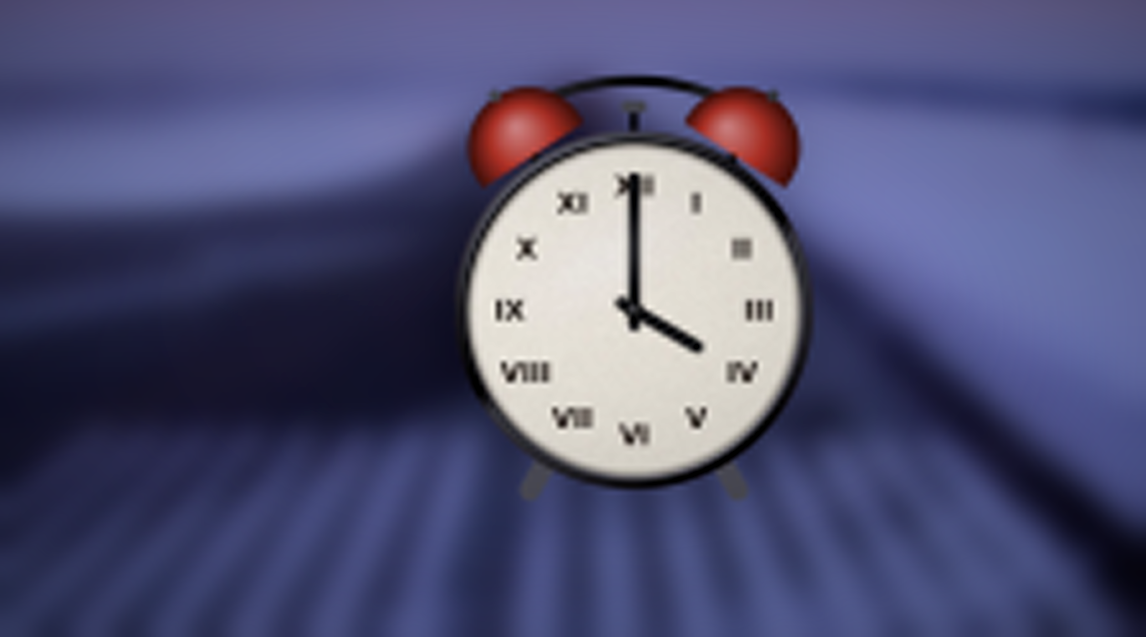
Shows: 4:00
